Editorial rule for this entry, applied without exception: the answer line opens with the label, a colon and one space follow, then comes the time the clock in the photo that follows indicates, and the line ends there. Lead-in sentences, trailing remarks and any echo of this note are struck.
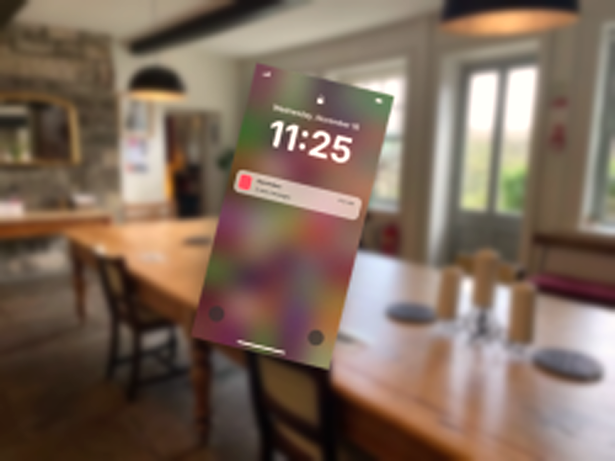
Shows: 11:25
